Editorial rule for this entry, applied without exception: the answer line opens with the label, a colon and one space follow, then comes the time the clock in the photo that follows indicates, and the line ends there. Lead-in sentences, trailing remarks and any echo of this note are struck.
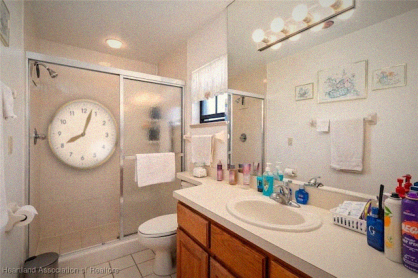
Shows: 8:03
